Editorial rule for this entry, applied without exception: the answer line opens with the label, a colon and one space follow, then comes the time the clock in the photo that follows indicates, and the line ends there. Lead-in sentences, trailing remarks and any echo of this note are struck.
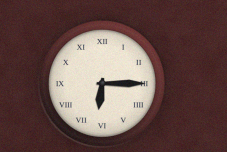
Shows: 6:15
